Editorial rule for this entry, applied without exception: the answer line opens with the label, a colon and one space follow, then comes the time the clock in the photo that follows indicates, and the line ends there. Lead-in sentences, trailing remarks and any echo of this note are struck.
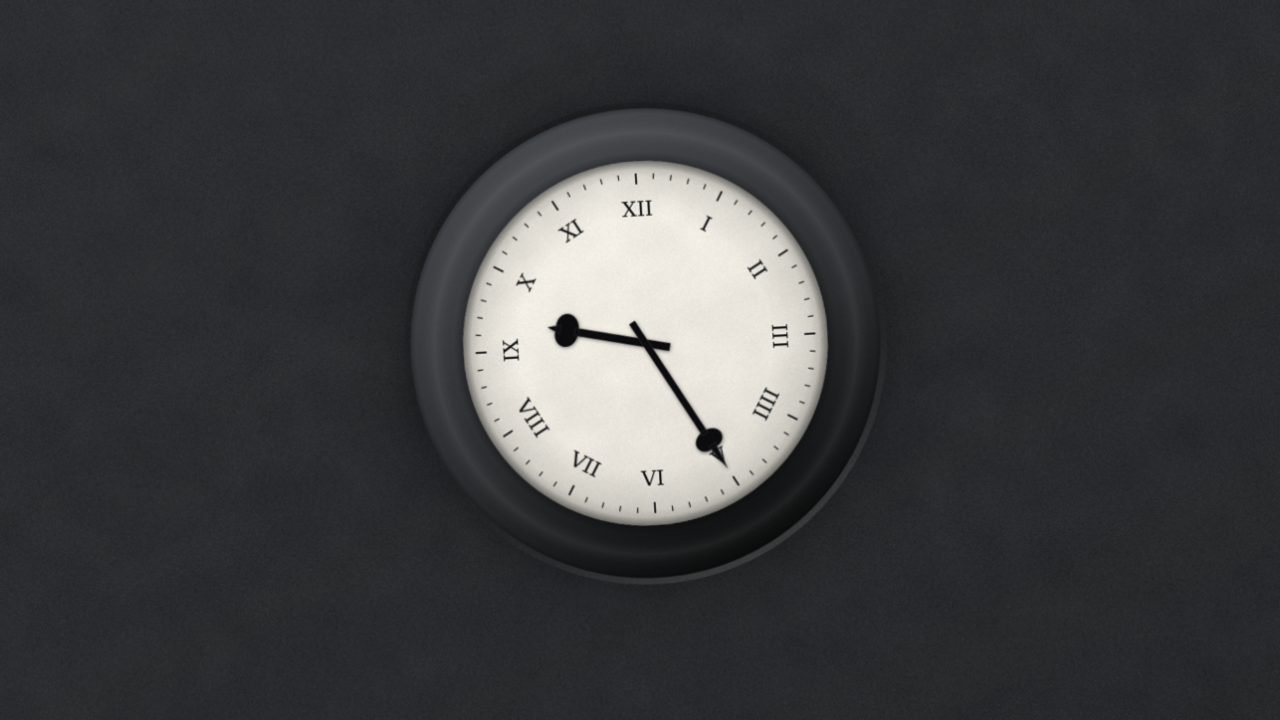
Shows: 9:25
